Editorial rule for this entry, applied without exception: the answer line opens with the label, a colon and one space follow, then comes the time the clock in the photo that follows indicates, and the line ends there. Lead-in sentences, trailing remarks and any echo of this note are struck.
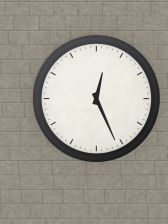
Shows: 12:26
